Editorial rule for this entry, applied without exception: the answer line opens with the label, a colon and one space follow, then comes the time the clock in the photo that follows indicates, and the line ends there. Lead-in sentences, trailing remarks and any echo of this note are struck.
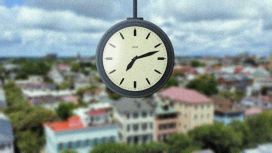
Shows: 7:12
